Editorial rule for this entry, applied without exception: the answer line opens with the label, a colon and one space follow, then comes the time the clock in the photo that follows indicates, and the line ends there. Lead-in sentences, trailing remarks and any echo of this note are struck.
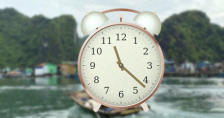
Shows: 11:22
